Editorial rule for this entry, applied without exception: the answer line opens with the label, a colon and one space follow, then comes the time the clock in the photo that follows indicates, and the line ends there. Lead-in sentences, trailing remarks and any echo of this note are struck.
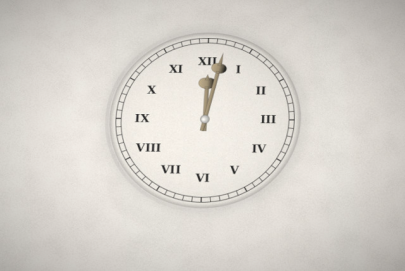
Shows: 12:02
